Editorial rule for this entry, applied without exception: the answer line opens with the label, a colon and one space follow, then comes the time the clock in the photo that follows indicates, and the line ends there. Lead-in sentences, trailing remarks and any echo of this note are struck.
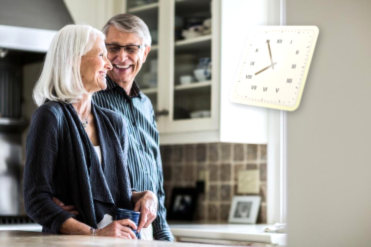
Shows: 7:55
